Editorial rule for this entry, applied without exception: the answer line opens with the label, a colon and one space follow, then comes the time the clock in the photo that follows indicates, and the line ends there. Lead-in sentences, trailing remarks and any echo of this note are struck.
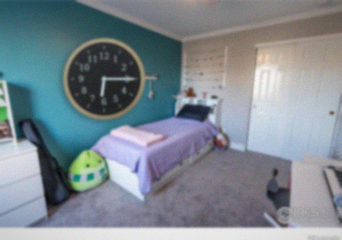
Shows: 6:15
